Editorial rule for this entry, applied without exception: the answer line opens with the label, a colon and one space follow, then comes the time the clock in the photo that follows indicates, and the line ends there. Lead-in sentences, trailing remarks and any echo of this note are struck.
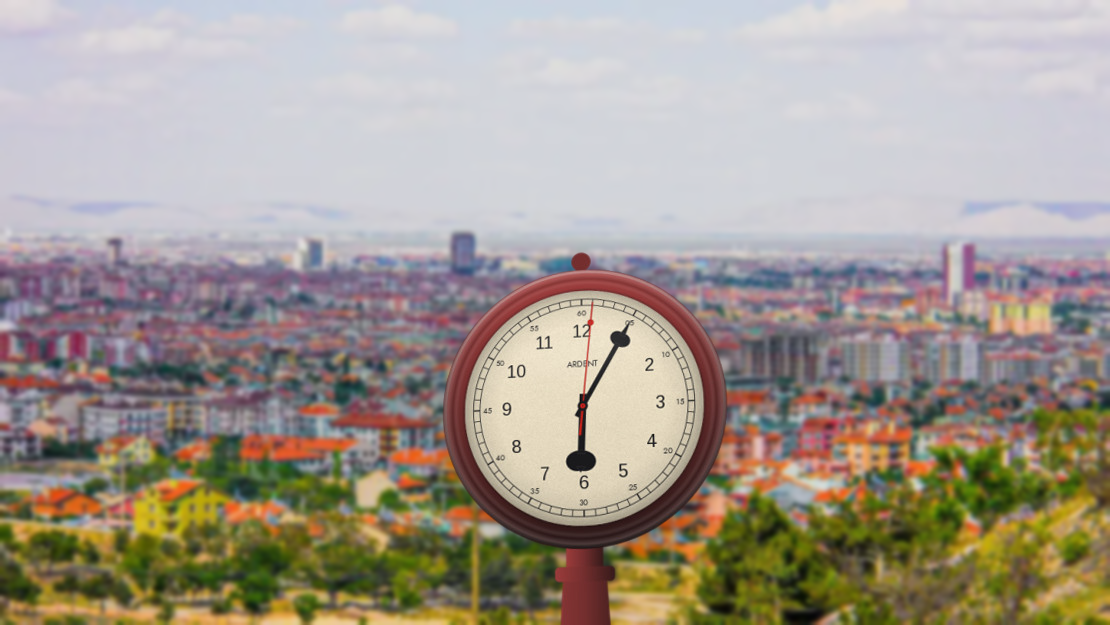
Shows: 6:05:01
